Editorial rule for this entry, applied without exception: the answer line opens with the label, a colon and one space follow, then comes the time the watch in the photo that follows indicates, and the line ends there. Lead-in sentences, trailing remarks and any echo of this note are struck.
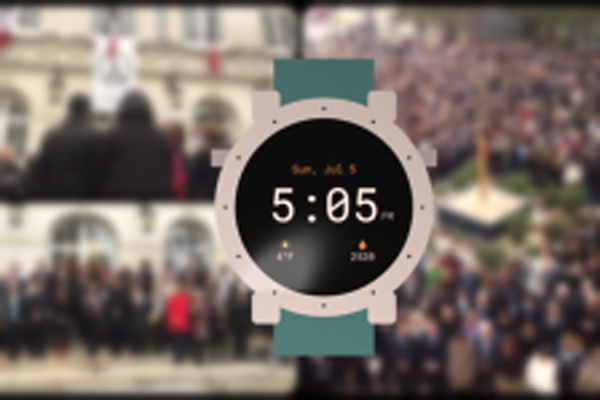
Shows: 5:05
